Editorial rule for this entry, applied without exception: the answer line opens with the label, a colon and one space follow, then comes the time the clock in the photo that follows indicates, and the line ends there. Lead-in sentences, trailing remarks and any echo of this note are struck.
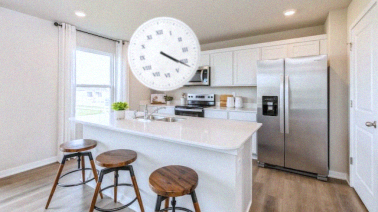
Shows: 4:21
